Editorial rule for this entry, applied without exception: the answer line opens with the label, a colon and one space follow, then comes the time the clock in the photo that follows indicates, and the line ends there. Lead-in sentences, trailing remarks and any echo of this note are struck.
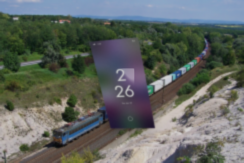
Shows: 2:26
